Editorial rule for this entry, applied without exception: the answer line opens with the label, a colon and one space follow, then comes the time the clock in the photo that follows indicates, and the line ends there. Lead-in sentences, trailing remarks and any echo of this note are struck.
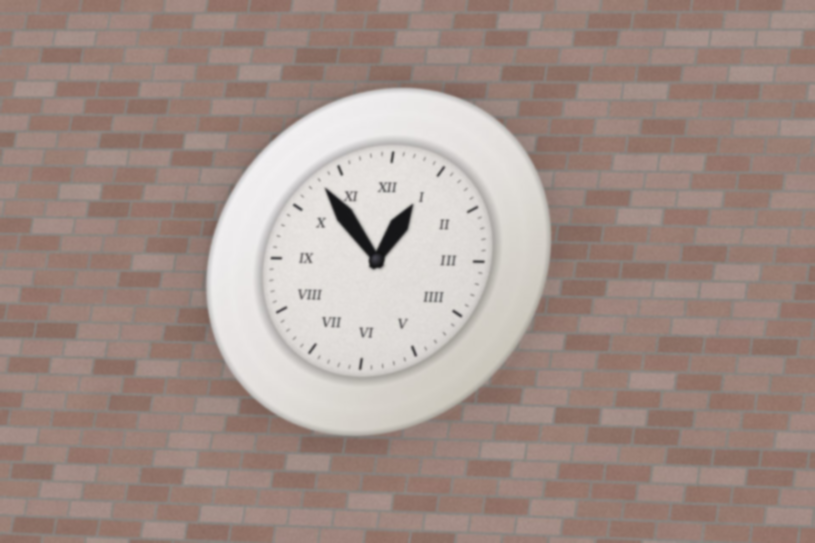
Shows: 12:53
